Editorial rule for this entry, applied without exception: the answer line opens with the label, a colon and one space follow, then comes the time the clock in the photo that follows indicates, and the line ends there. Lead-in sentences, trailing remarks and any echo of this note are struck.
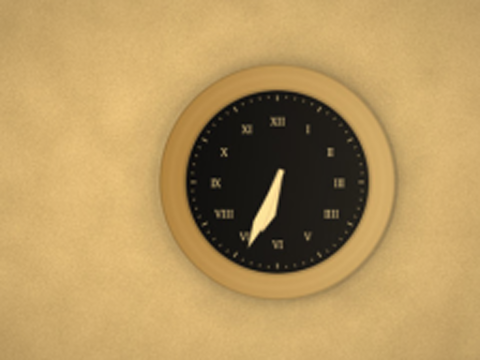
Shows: 6:34
